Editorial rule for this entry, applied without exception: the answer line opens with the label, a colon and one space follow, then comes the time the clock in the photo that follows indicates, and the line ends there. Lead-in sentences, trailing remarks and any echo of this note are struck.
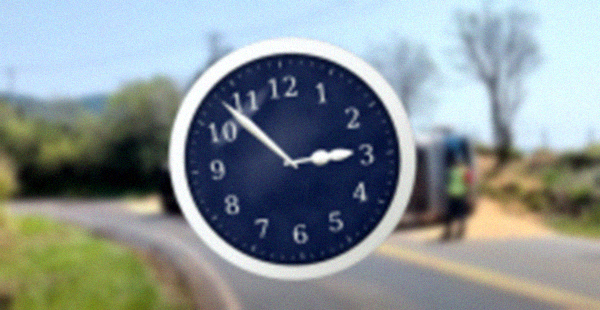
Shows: 2:53
